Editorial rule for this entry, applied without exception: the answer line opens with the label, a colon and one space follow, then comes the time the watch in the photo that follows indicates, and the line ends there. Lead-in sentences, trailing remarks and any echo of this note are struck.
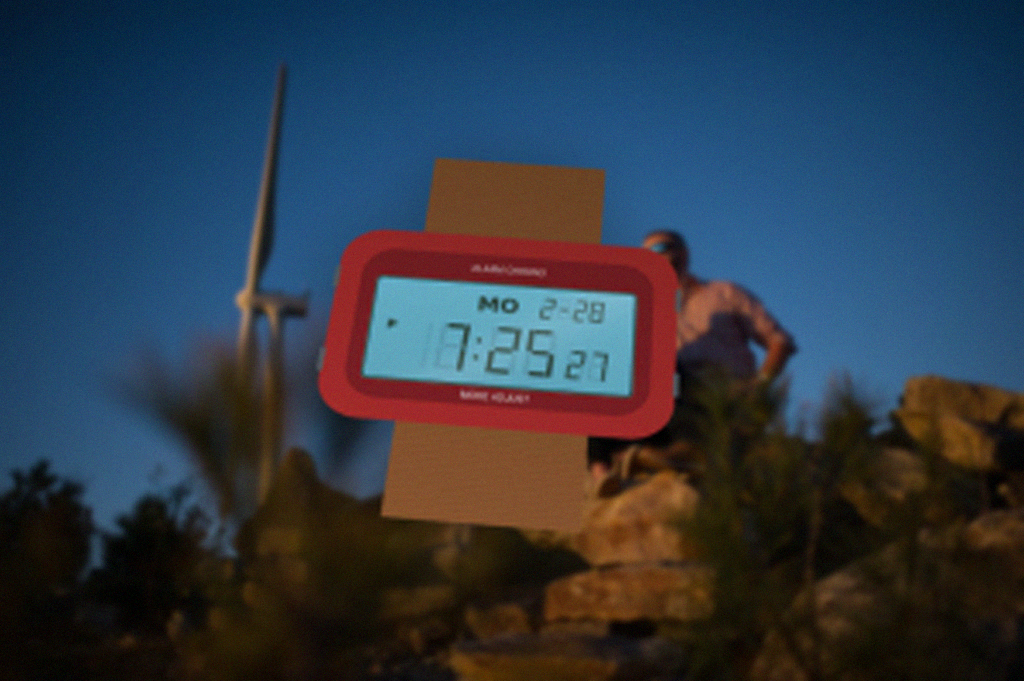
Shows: 7:25:27
